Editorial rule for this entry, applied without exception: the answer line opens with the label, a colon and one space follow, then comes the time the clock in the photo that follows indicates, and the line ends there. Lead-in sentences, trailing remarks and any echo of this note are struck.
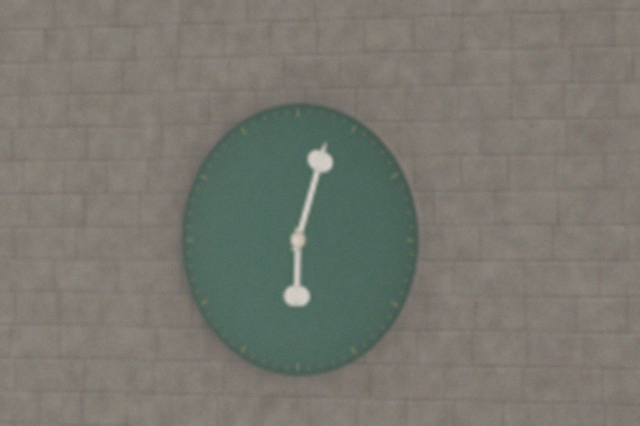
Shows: 6:03
